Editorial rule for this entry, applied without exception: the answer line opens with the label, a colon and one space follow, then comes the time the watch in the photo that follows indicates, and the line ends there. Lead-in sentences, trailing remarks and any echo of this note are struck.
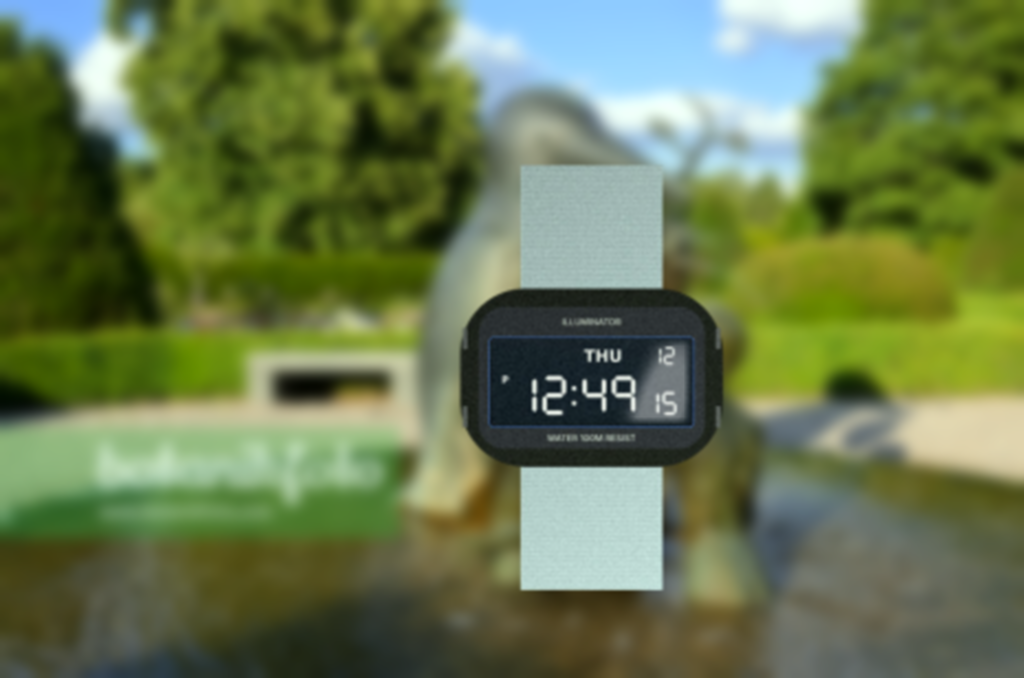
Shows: 12:49:15
